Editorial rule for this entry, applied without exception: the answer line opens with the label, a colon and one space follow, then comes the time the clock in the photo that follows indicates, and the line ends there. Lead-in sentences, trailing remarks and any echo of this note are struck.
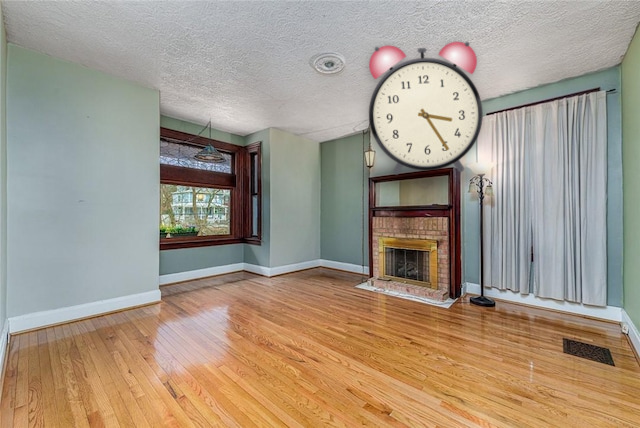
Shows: 3:25
